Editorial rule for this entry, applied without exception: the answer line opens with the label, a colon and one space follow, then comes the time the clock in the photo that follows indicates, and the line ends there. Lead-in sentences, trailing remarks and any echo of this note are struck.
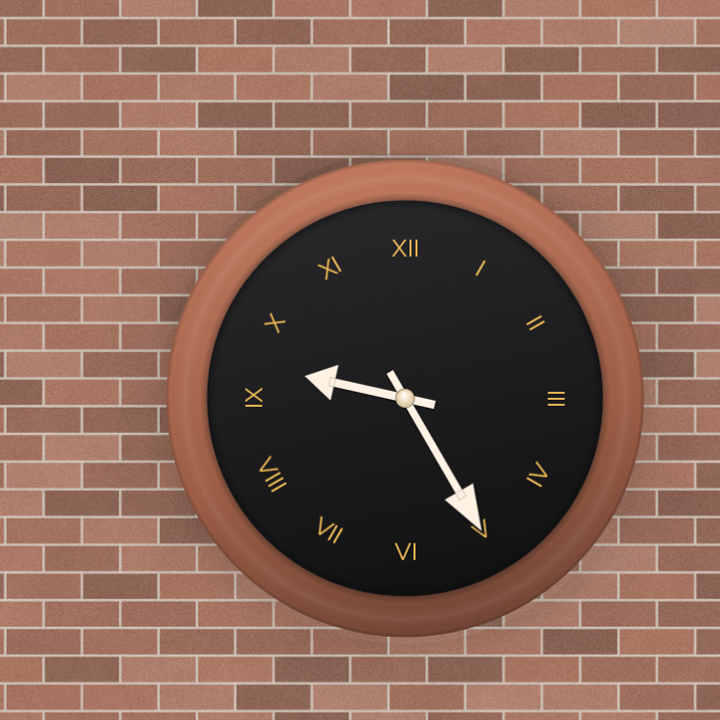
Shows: 9:25
